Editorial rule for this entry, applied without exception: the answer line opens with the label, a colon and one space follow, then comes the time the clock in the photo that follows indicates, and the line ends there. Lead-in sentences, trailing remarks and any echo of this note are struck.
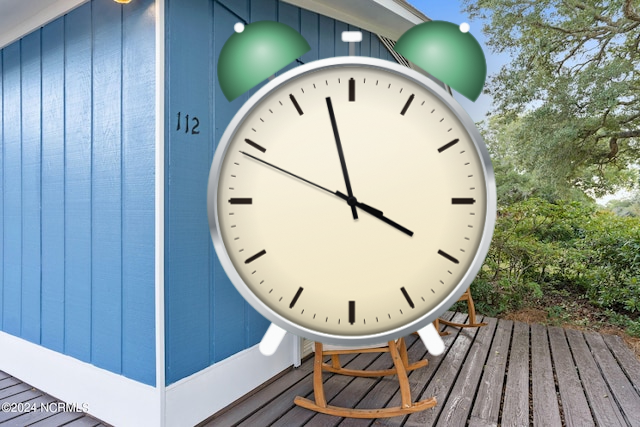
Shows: 3:57:49
